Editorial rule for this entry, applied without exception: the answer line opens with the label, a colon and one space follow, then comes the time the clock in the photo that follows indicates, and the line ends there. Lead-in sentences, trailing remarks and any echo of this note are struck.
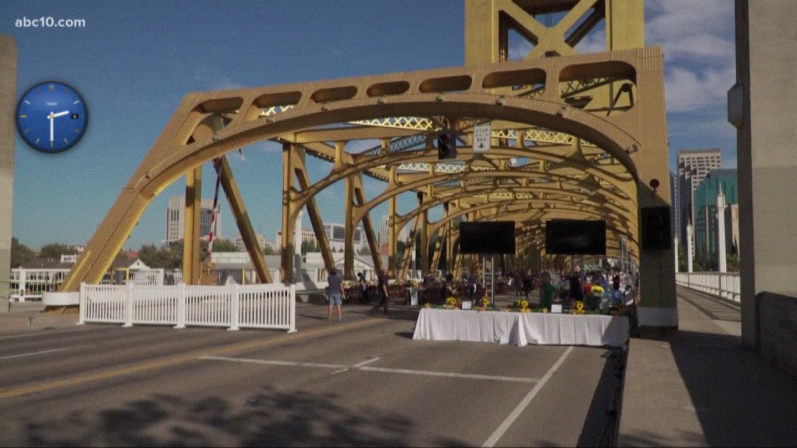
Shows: 2:30
